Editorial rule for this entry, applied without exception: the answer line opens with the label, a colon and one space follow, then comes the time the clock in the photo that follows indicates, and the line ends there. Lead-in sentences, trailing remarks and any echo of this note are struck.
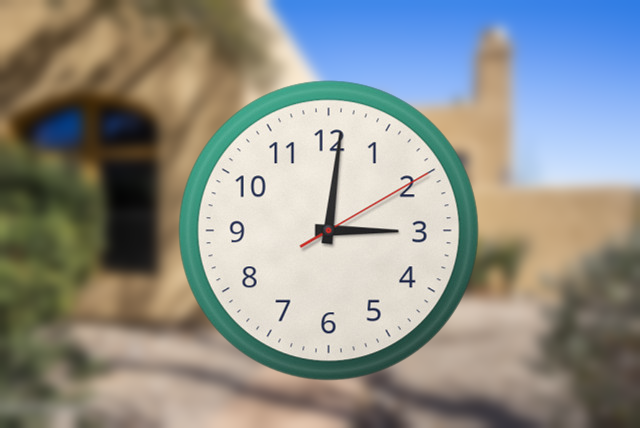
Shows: 3:01:10
